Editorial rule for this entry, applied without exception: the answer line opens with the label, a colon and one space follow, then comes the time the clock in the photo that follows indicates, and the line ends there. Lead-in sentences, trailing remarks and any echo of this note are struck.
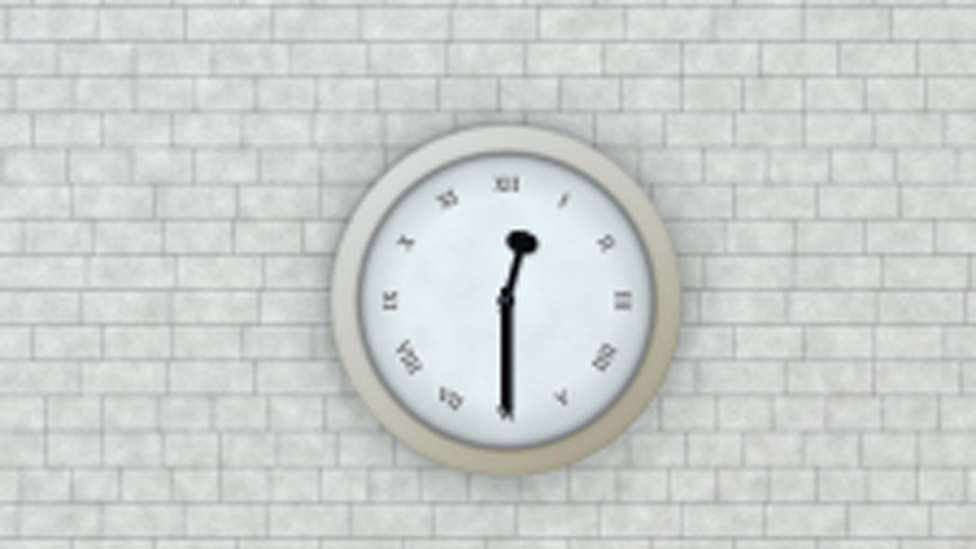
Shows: 12:30
